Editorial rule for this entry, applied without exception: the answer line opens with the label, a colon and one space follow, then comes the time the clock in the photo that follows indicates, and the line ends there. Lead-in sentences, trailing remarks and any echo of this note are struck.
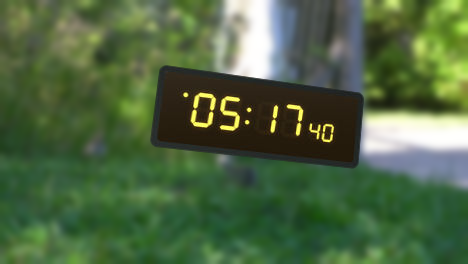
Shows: 5:17:40
